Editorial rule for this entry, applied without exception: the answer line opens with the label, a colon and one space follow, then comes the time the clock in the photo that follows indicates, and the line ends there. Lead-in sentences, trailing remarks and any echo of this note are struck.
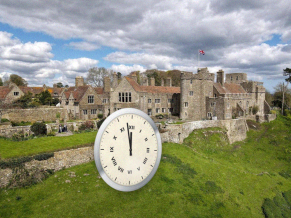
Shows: 11:58
